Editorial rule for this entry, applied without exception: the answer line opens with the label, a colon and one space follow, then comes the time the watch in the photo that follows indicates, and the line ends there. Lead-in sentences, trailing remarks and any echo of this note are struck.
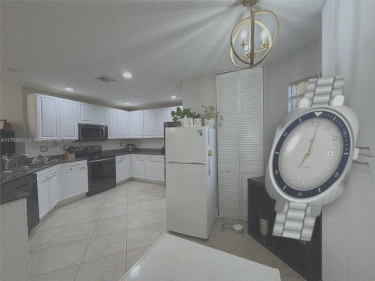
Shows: 7:01
